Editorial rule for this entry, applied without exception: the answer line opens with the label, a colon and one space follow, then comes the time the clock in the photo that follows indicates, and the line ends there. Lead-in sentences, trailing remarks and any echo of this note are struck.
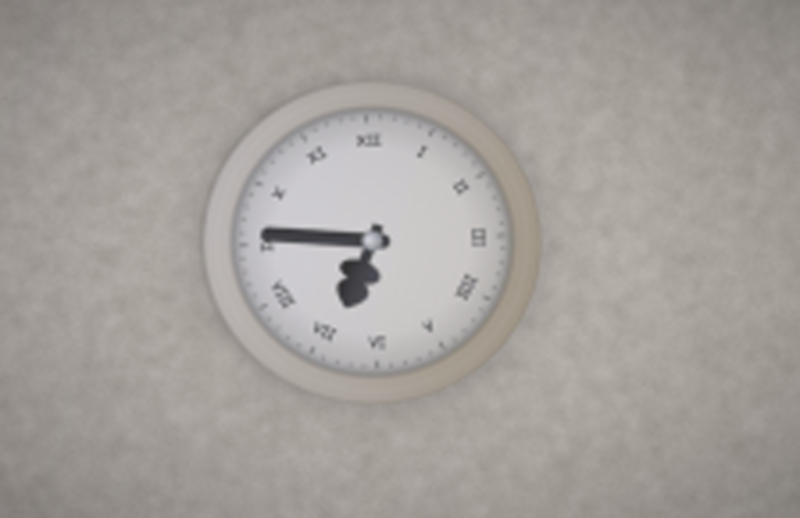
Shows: 6:46
